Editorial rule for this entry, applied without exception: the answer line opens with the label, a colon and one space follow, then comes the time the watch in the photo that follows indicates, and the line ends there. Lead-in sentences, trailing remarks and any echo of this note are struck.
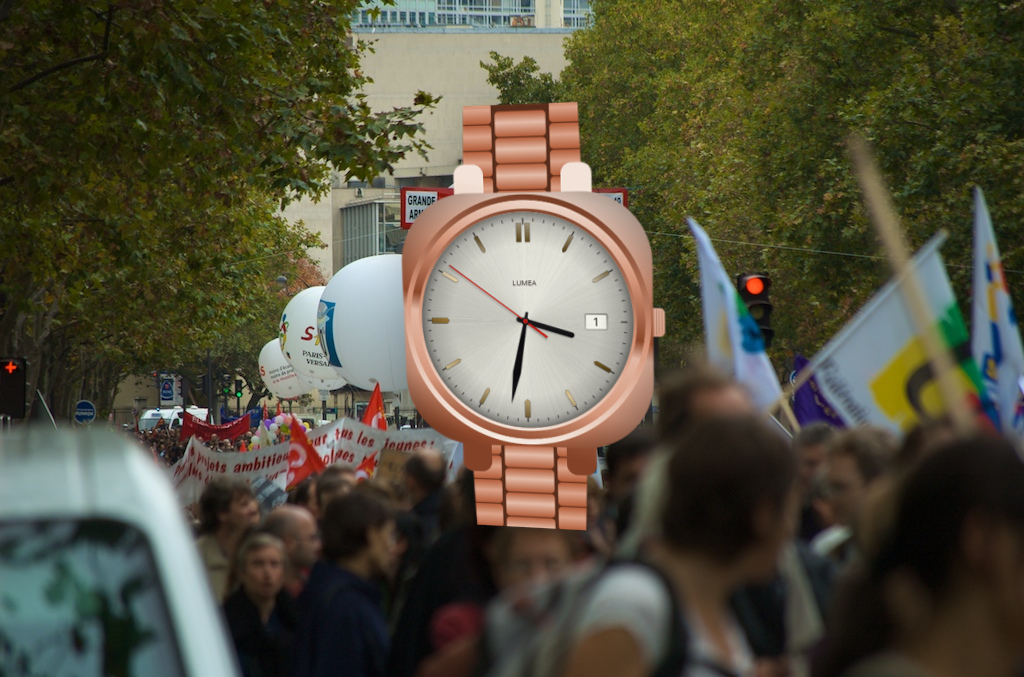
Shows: 3:31:51
